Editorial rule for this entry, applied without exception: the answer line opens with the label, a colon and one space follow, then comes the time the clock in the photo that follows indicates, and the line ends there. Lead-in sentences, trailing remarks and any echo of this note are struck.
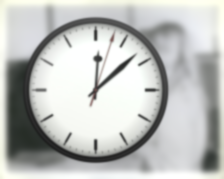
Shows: 12:08:03
